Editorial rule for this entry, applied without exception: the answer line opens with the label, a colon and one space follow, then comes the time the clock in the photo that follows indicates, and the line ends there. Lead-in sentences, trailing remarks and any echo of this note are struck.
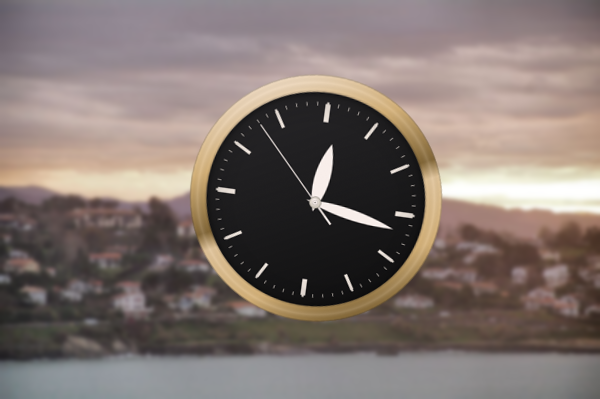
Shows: 12:16:53
